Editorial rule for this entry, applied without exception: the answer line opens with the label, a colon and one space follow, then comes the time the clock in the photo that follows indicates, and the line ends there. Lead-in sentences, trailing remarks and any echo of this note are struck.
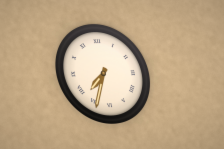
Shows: 7:34
